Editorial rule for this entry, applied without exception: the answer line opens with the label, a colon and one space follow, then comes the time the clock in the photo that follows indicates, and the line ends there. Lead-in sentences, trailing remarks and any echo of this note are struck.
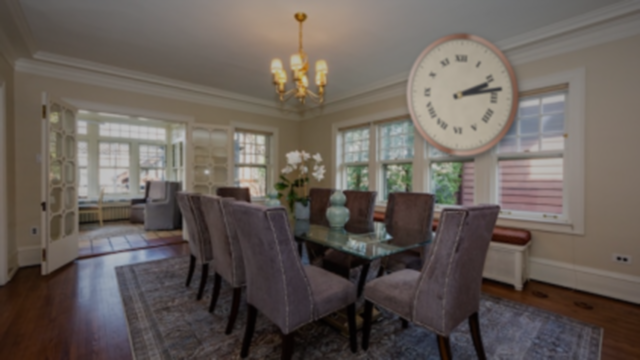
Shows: 2:13
